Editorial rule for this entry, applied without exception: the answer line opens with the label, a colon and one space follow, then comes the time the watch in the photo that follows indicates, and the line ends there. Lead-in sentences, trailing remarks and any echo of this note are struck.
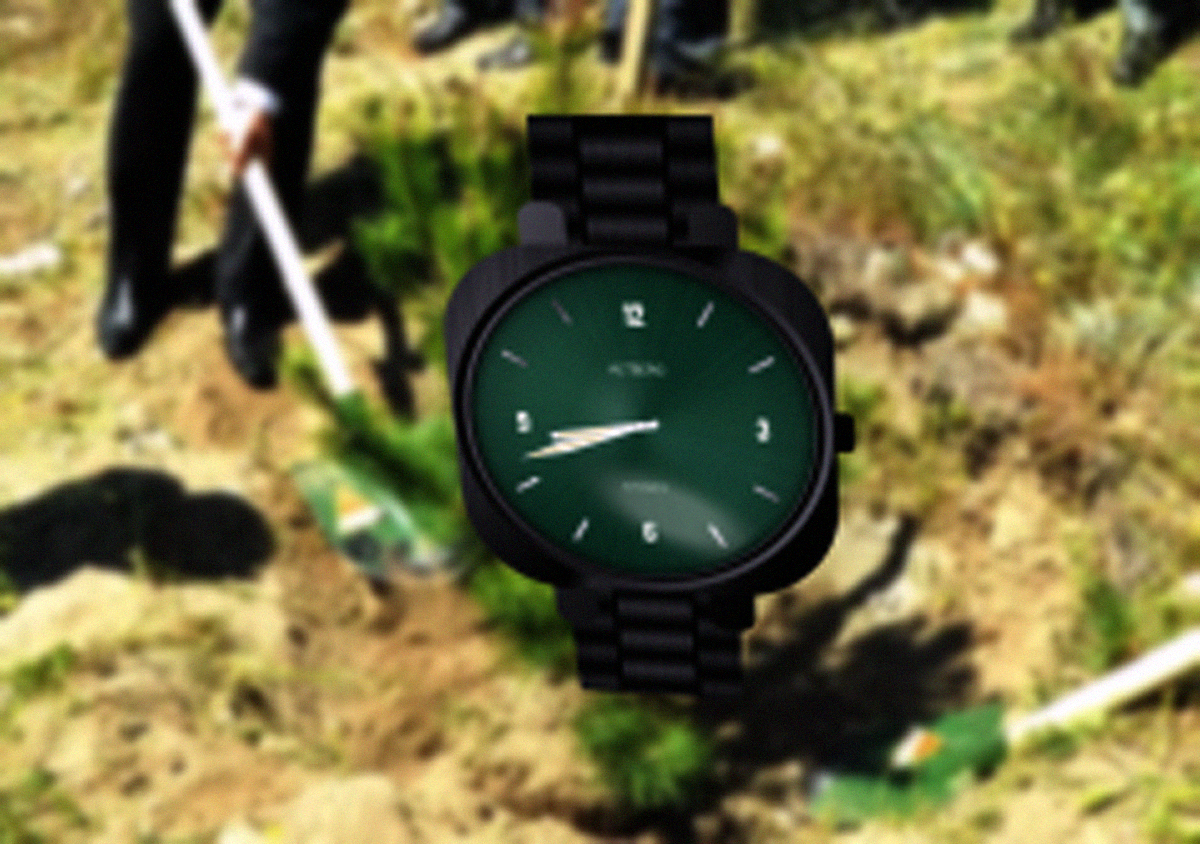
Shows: 8:42
